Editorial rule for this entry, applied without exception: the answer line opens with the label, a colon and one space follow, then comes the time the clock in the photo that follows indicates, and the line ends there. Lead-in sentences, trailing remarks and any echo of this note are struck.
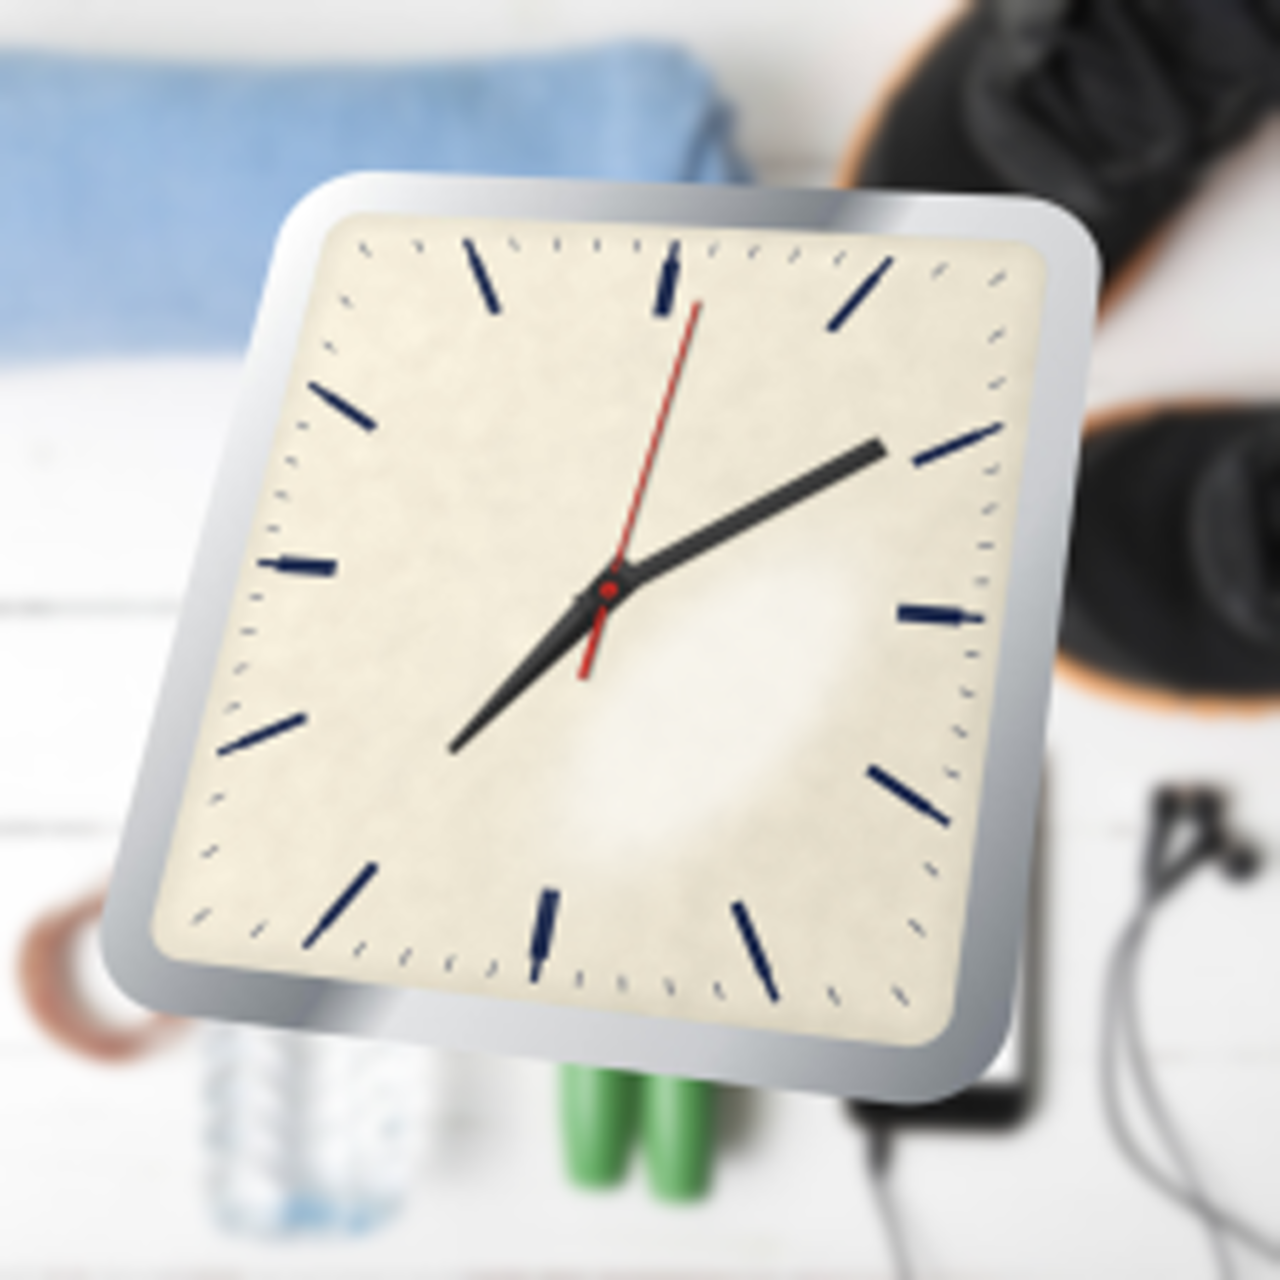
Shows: 7:09:01
